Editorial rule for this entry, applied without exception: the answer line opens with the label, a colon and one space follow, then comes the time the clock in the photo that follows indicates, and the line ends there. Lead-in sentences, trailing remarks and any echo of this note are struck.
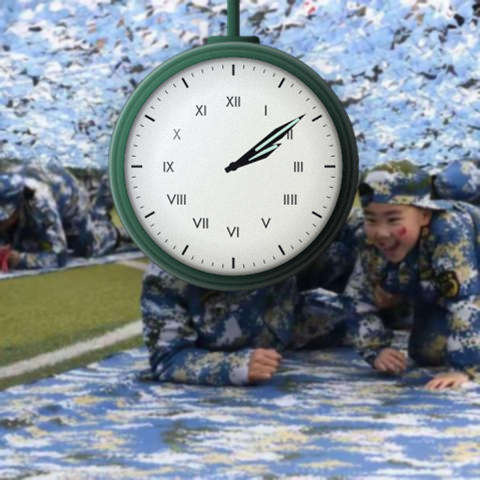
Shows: 2:09
